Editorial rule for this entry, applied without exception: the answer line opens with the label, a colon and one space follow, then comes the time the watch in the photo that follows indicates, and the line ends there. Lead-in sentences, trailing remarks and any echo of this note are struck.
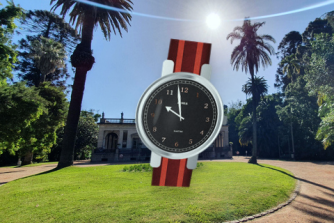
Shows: 9:58
